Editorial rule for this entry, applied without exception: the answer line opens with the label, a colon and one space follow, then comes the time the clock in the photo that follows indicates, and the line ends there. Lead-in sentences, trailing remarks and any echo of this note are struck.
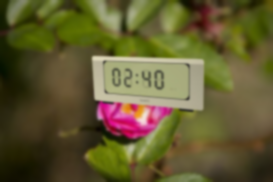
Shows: 2:40
